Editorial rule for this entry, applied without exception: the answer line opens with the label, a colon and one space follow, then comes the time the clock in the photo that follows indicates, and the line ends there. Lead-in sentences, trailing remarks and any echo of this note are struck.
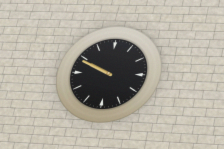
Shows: 9:49
